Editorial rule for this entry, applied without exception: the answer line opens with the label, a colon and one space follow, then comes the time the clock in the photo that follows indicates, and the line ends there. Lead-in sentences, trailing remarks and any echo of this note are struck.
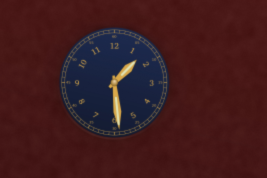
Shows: 1:29
